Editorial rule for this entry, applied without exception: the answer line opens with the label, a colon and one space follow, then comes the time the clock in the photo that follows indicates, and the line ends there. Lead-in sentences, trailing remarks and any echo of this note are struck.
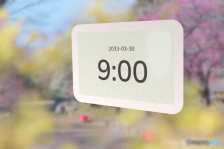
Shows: 9:00
